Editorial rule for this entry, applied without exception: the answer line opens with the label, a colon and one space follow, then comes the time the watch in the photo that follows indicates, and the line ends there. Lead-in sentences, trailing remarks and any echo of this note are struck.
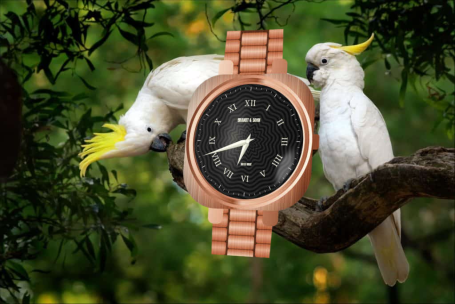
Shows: 6:42
